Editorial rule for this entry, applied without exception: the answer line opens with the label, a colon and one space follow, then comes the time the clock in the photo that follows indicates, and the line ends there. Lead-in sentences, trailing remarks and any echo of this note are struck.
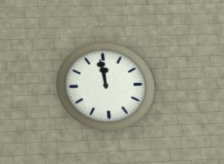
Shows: 11:59
